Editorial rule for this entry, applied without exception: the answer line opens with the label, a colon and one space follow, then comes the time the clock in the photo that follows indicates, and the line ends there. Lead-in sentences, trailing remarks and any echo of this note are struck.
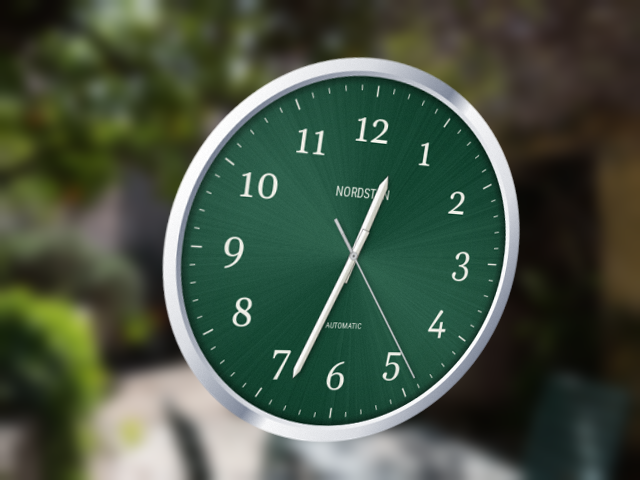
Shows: 12:33:24
